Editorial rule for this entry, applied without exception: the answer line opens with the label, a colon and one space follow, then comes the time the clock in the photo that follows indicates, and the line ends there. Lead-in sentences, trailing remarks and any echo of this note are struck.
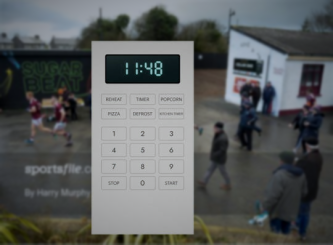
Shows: 11:48
